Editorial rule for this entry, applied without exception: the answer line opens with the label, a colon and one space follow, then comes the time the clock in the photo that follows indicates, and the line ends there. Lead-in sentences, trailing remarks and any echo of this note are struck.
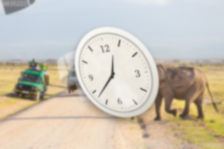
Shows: 12:38
